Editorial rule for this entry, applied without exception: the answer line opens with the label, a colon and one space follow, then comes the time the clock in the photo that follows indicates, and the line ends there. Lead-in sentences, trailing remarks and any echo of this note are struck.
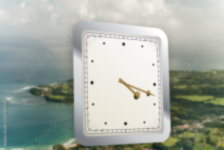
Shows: 4:18
